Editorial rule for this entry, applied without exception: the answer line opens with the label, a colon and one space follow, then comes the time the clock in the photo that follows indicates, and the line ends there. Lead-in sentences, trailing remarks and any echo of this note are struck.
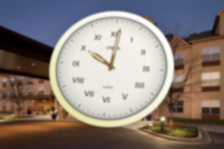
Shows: 10:01
